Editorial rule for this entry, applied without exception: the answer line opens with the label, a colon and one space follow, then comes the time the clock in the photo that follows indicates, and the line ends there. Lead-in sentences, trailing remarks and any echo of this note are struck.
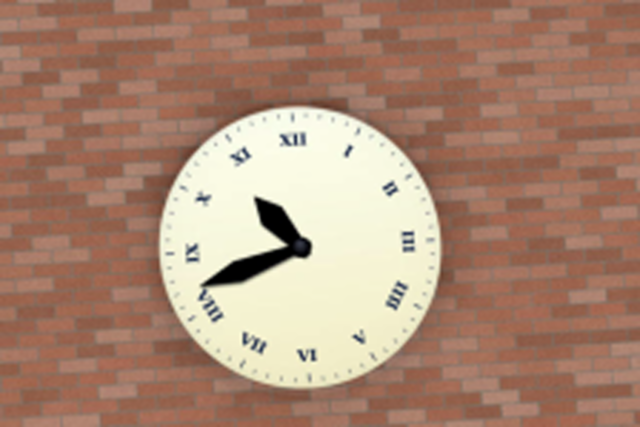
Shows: 10:42
